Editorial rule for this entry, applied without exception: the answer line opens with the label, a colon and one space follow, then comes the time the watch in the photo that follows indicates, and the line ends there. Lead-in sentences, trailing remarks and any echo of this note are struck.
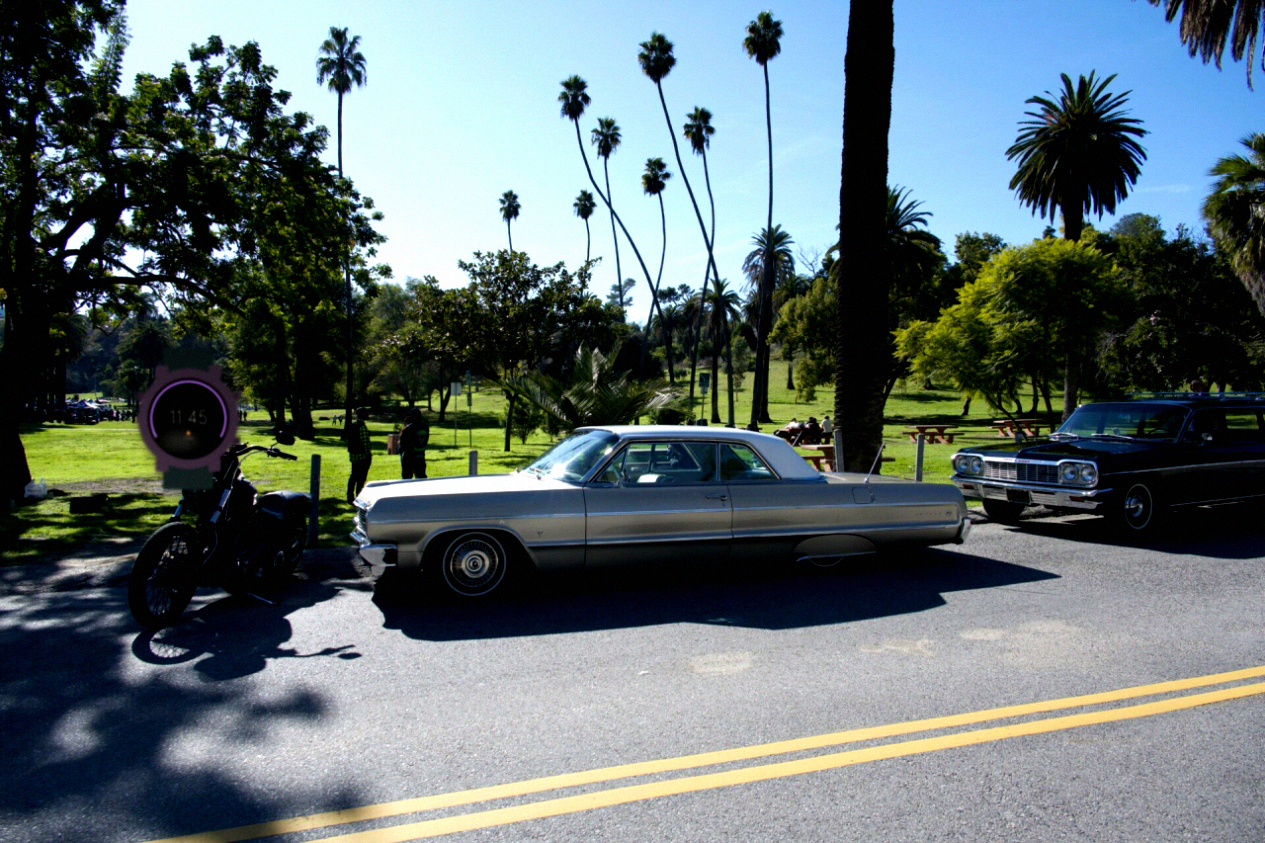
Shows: 11:45
